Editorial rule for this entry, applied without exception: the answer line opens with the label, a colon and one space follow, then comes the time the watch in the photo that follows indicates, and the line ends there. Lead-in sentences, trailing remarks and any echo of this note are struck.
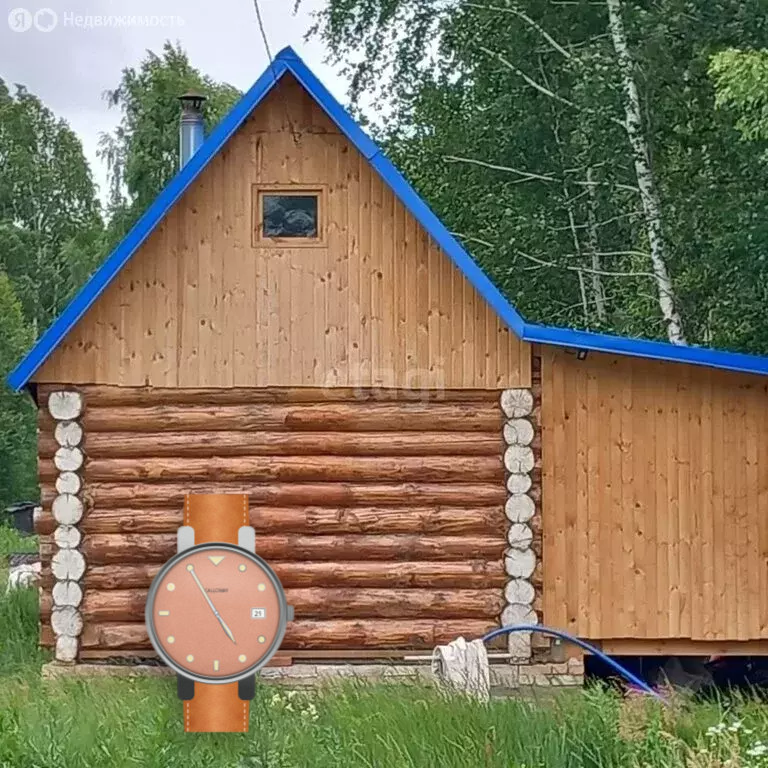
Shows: 4:55
